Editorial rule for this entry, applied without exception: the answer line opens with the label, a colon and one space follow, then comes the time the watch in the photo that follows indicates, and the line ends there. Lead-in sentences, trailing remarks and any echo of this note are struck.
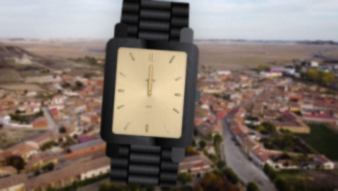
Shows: 12:00
